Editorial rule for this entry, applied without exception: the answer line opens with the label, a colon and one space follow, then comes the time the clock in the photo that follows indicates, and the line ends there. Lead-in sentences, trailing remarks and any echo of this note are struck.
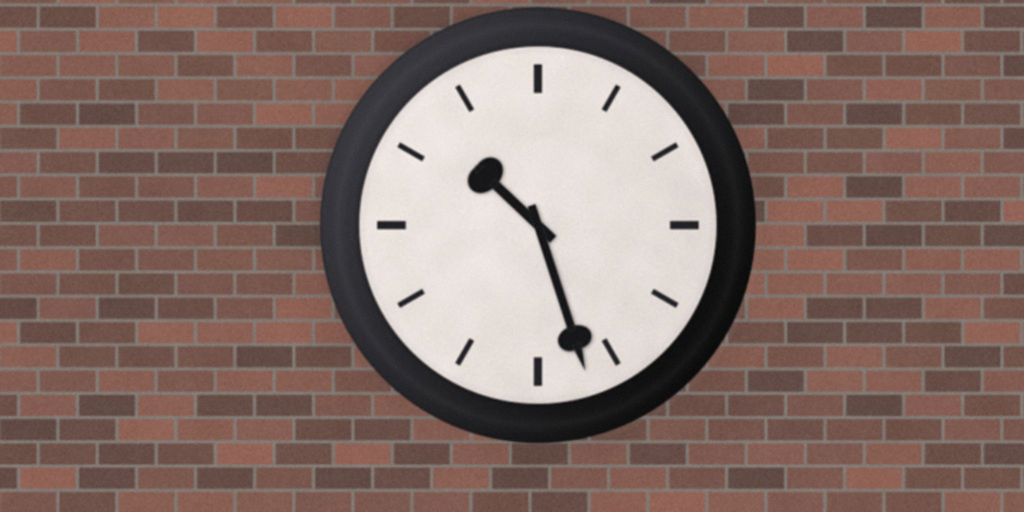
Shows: 10:27
